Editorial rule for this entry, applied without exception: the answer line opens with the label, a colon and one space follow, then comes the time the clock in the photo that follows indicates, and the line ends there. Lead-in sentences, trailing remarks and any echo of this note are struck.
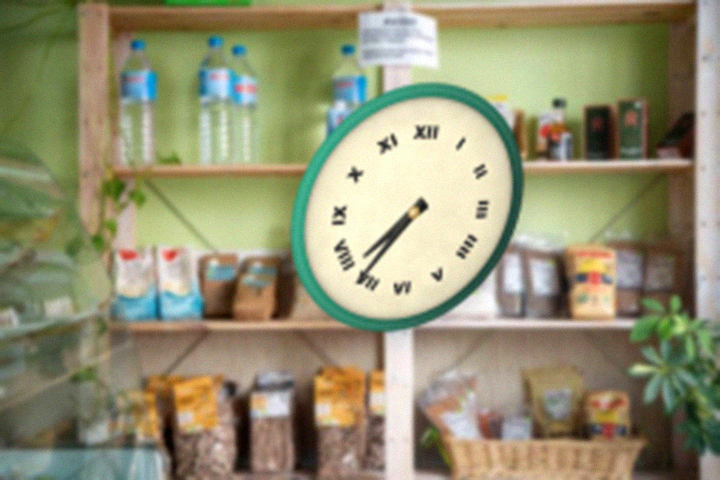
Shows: 7:36
